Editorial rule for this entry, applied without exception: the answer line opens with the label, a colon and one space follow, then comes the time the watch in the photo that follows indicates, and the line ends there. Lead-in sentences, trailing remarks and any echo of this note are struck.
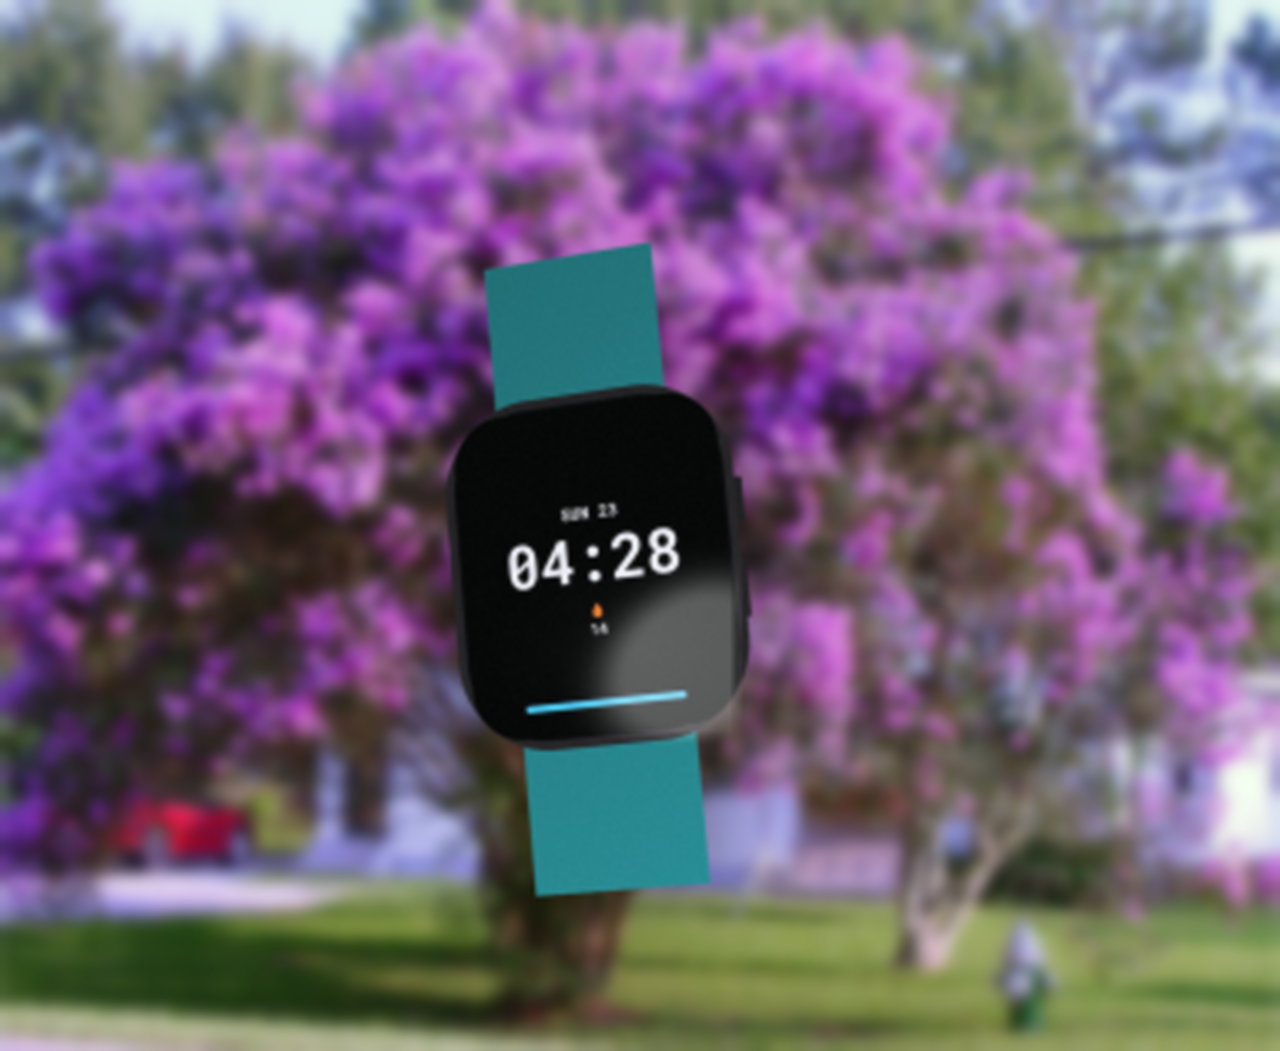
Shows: 4:28
